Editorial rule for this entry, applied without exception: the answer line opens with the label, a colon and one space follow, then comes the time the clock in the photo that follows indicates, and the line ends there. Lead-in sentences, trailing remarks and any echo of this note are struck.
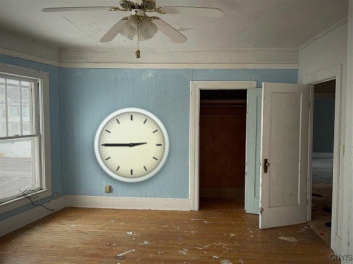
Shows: 2:45
